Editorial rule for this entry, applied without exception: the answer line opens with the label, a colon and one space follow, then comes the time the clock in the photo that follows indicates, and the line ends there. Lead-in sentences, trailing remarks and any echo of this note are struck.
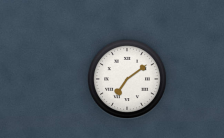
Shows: 7:09
